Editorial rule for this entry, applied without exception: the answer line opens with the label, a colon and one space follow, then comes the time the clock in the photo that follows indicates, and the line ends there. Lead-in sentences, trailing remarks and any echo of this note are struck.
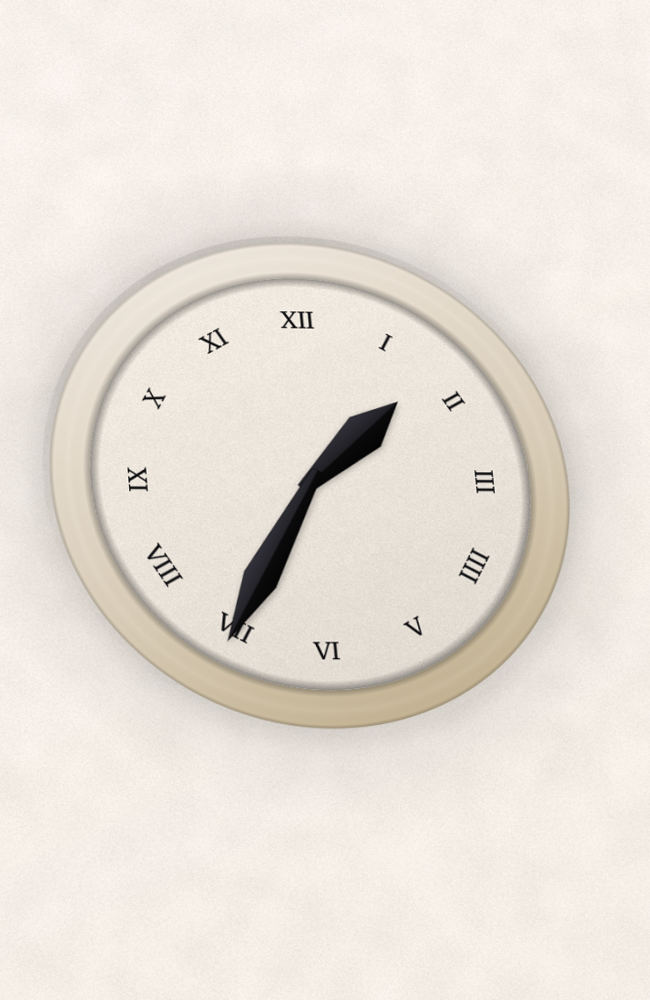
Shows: 1:35
